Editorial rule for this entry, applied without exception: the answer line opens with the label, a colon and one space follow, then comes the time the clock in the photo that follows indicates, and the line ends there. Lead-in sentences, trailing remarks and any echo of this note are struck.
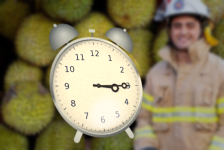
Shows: 3:15
